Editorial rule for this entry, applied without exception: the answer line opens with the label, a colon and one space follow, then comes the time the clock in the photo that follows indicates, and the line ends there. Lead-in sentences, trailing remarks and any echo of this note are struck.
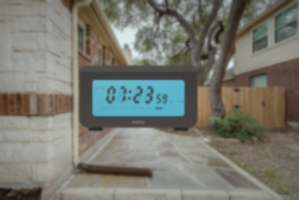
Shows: 7:23
